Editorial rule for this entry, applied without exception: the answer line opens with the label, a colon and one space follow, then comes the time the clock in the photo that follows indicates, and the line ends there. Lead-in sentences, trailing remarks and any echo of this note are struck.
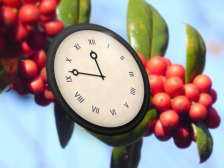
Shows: 11:47
